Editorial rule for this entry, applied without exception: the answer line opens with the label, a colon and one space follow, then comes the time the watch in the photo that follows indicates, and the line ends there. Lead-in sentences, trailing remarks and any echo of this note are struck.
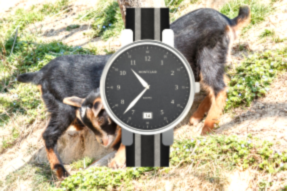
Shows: 10:37
